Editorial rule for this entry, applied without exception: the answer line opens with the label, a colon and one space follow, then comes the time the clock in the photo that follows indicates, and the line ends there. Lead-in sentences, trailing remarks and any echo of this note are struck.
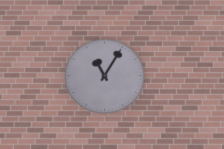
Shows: 11:05
